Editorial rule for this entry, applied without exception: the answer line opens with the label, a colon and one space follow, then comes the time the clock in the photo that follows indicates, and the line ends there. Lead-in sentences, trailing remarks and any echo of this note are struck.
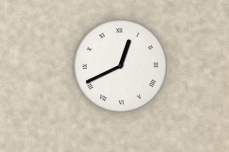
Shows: 12:41
